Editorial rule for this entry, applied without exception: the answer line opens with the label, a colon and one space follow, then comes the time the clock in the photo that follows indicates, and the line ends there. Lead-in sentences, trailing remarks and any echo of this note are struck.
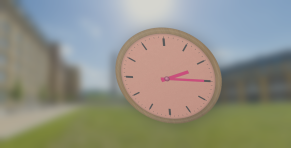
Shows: 2:15
